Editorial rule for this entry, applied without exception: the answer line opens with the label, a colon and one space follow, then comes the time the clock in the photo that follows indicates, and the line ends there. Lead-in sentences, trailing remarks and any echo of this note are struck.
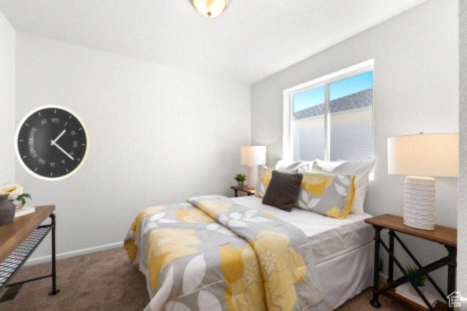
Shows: 1:21
